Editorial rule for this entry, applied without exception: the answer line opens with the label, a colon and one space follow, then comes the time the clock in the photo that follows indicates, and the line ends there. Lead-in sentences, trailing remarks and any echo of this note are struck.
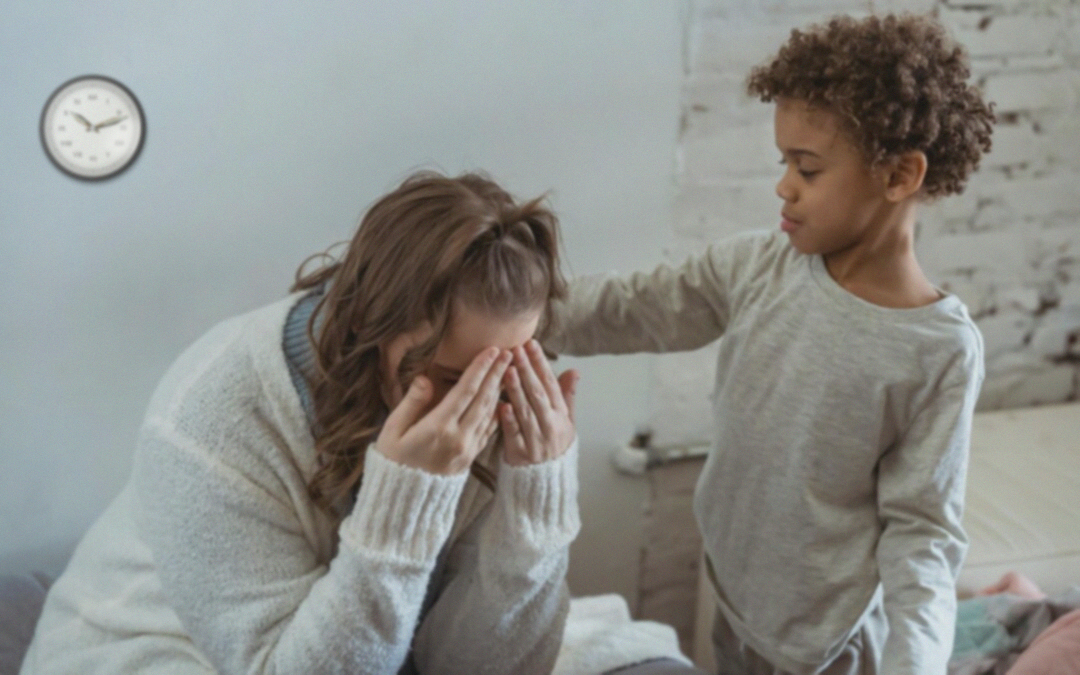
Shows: 10:12
